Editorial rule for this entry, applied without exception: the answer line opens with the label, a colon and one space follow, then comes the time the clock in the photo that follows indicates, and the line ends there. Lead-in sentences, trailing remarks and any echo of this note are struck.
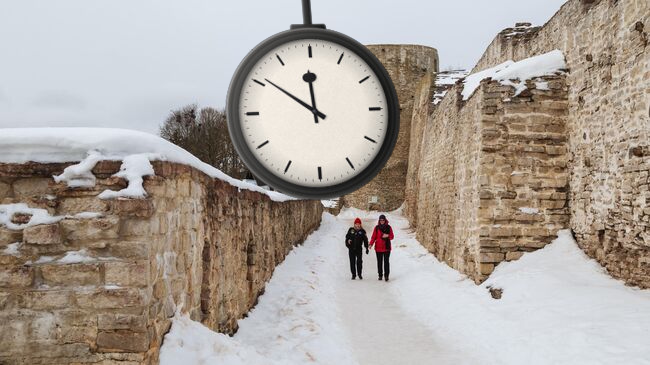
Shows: 11:51
